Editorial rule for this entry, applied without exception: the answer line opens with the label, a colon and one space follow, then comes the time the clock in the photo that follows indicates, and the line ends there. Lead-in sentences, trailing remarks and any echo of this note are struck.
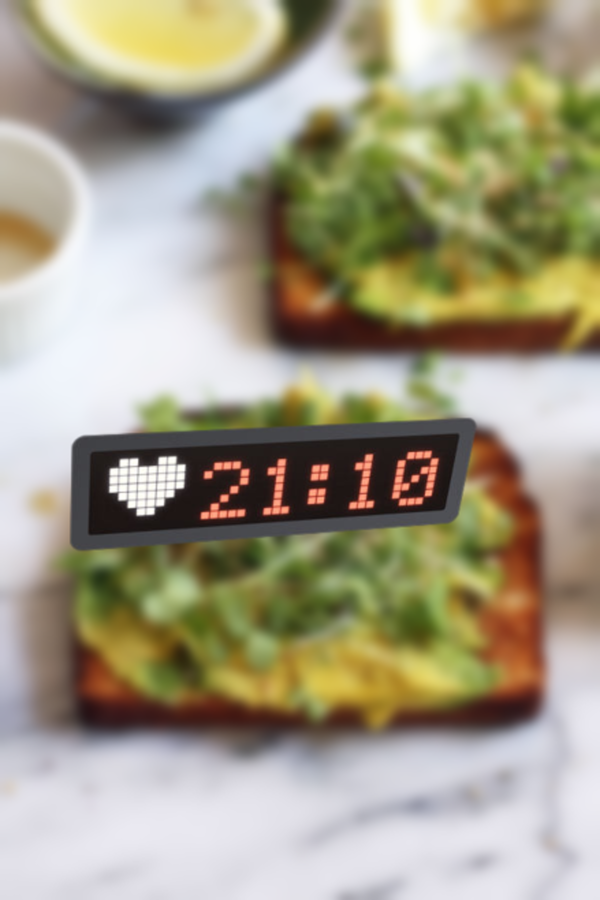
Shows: 21:10
